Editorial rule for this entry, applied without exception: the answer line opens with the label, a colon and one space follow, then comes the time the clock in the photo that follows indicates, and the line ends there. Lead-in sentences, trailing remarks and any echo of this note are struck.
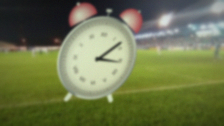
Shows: 3:08
